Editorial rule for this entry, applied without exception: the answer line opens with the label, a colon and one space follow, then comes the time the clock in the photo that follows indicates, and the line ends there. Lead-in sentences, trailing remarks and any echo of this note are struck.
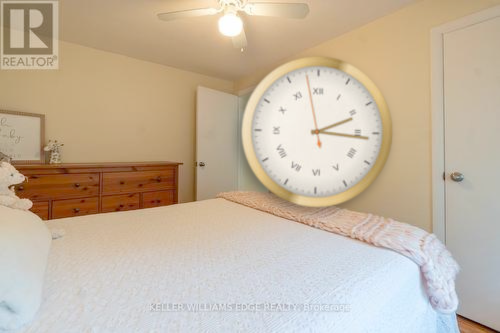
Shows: 2:15:58
